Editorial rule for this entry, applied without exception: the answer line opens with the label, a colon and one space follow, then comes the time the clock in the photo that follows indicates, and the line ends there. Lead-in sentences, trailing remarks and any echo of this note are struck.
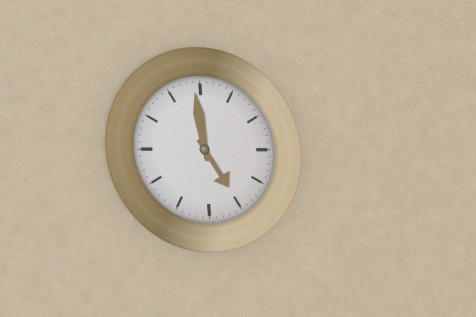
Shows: 4:59
